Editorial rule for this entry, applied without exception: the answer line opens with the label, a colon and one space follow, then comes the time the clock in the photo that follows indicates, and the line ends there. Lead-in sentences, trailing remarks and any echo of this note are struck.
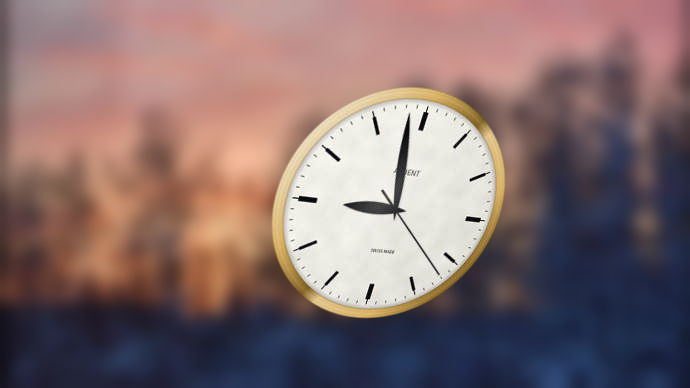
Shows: 8:58:22
